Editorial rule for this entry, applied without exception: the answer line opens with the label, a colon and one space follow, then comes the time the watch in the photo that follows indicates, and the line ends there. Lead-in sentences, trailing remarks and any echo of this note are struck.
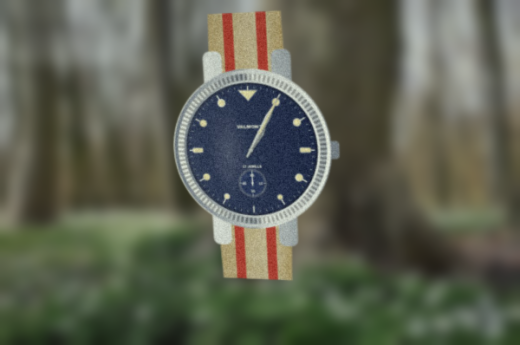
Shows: 1:05
